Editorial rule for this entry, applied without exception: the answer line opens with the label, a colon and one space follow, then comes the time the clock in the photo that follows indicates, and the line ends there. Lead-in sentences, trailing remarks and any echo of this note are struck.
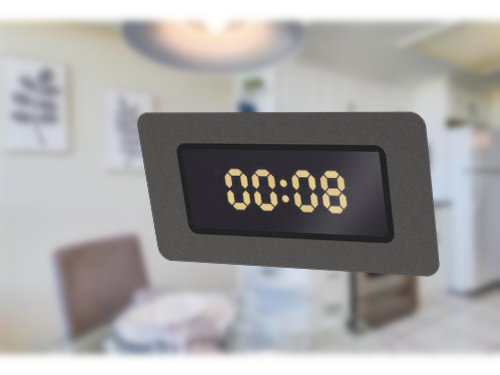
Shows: 0:08
